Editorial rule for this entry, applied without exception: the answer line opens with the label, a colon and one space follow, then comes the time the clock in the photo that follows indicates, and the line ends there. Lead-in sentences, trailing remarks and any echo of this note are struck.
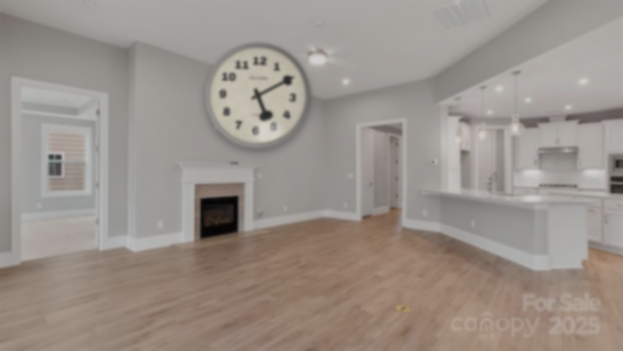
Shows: 5:10
